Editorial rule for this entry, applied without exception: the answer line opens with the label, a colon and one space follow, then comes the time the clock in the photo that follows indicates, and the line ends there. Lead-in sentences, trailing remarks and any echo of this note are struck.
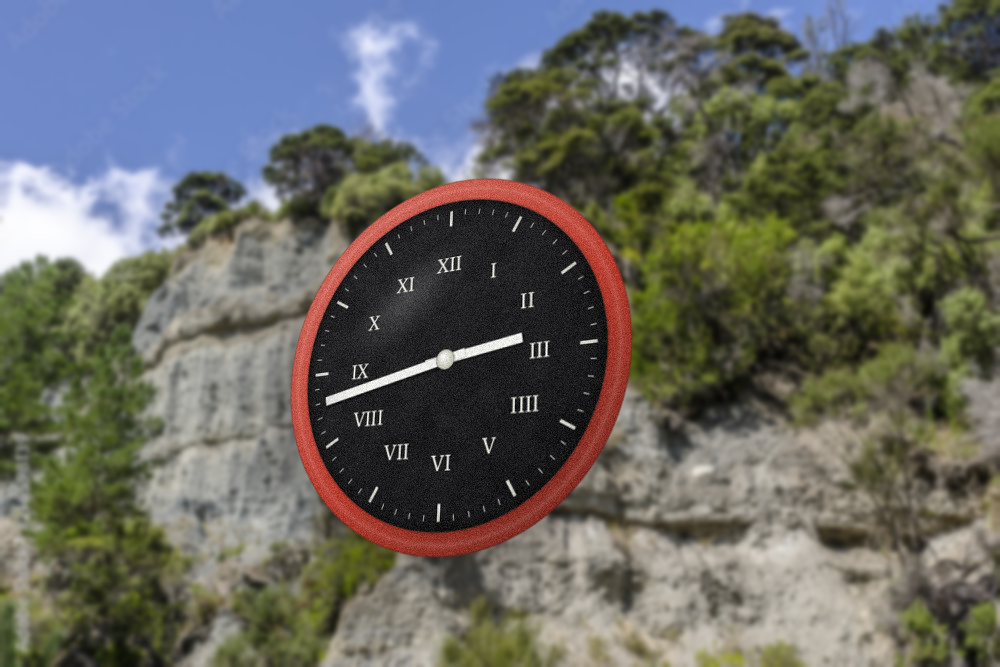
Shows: 2:43
